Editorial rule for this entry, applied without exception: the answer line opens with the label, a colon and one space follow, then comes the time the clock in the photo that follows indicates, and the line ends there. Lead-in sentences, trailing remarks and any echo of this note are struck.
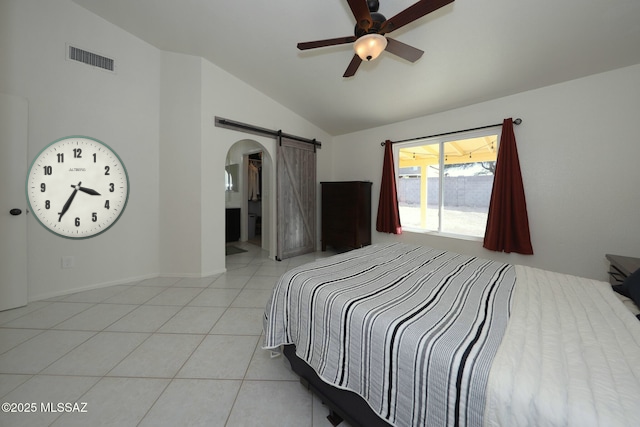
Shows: 3:35
